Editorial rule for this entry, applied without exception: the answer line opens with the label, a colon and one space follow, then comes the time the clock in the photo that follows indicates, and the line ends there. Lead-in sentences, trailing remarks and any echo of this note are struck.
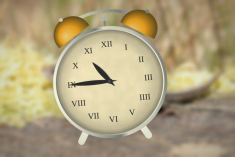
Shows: 10:45
